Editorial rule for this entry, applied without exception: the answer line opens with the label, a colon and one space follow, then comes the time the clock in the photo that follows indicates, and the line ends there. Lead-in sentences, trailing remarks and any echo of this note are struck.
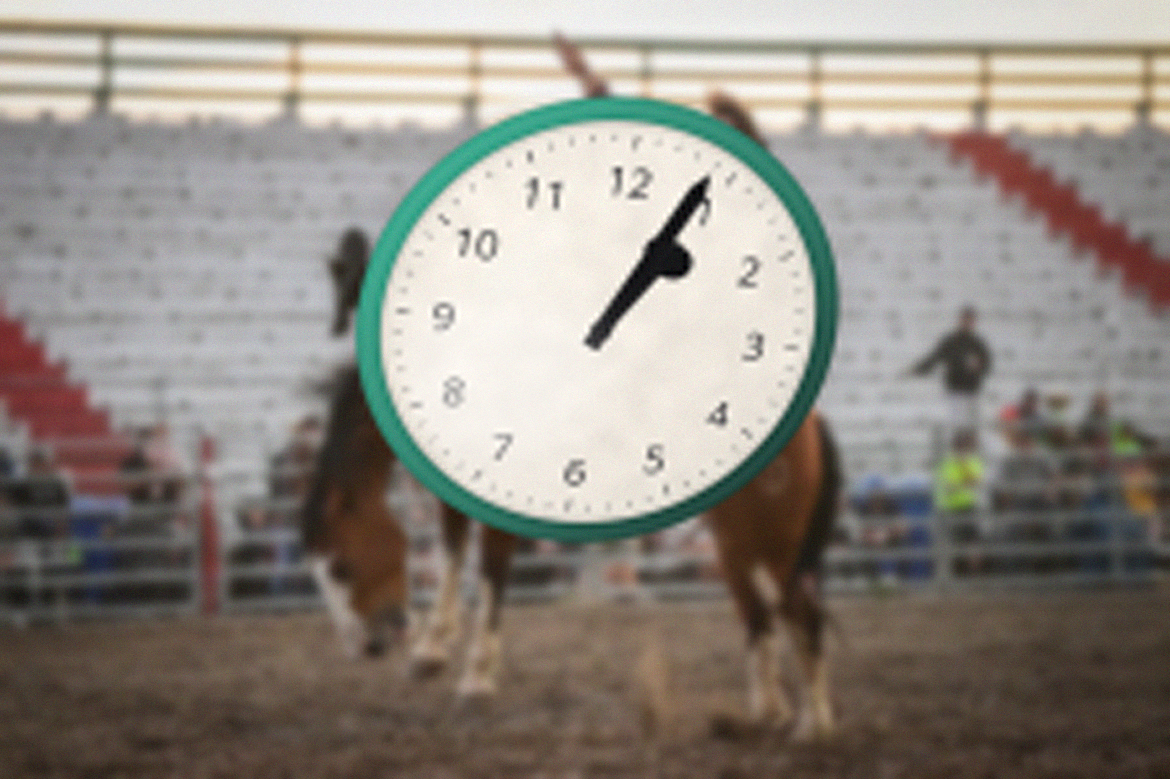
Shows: 1:04
